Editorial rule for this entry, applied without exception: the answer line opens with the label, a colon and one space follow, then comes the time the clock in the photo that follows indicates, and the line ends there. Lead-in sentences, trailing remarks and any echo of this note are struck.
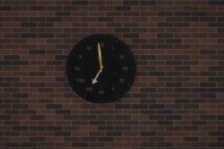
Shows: 6:59
